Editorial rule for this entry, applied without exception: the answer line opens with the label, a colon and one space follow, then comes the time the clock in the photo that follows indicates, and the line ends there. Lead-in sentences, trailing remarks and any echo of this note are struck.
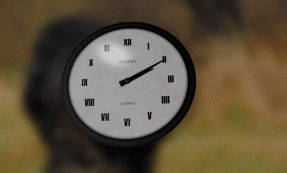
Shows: 2:10
